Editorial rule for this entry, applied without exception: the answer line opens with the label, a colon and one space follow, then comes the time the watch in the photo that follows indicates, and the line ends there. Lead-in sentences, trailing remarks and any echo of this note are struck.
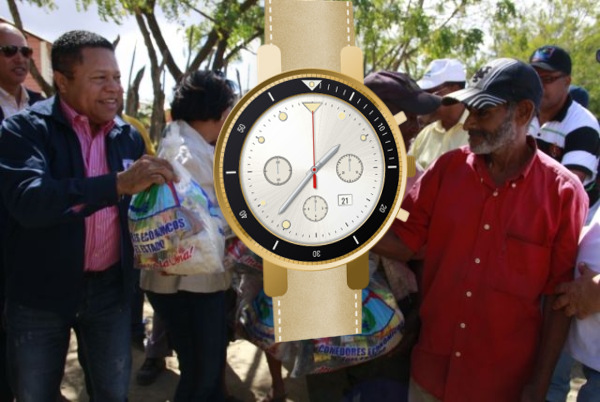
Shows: 1:37
